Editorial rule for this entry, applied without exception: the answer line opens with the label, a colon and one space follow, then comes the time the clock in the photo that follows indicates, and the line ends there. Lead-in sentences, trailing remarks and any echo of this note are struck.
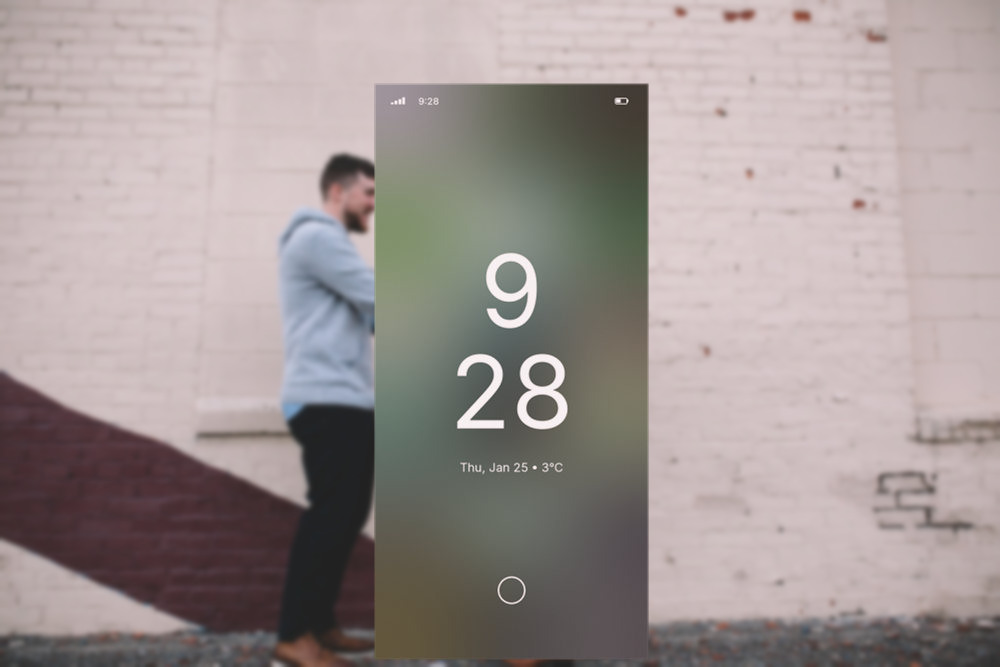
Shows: 9:28
